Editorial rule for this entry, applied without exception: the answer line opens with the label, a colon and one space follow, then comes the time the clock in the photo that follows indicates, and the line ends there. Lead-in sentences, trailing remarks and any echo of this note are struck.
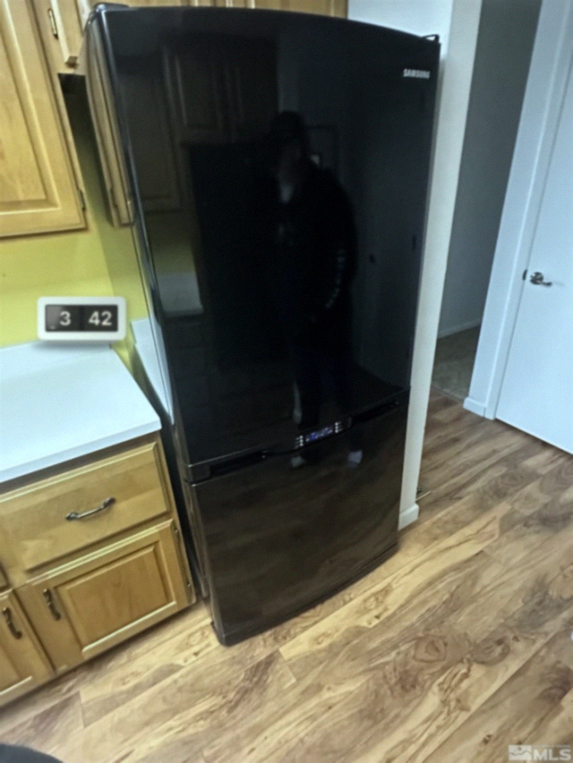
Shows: 3:42
